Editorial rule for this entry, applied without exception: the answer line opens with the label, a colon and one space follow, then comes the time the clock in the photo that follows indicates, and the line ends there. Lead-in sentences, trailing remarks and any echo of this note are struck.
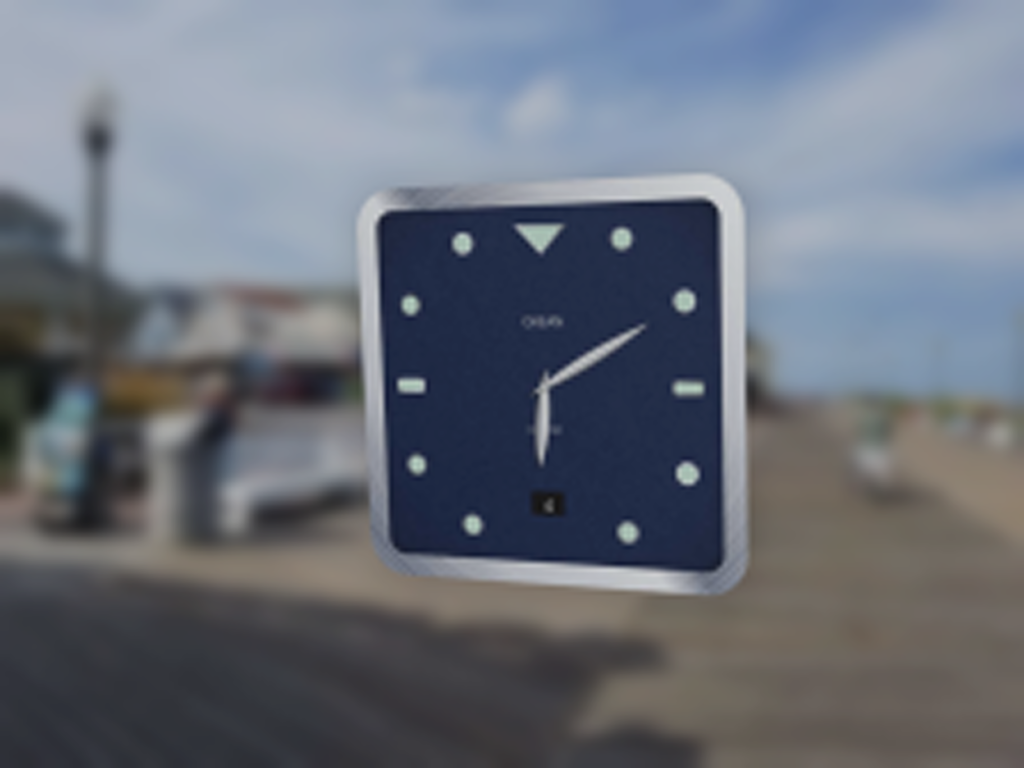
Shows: 6:10
